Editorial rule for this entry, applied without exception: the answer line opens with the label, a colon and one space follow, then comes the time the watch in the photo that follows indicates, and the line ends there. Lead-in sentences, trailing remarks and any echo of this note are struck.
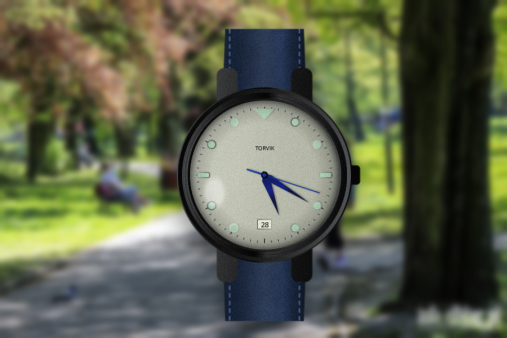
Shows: 5:20:18
